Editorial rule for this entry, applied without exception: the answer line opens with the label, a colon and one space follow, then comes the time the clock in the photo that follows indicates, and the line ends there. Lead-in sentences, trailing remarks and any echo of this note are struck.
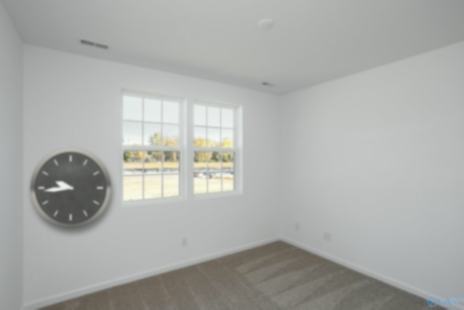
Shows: 9:44
